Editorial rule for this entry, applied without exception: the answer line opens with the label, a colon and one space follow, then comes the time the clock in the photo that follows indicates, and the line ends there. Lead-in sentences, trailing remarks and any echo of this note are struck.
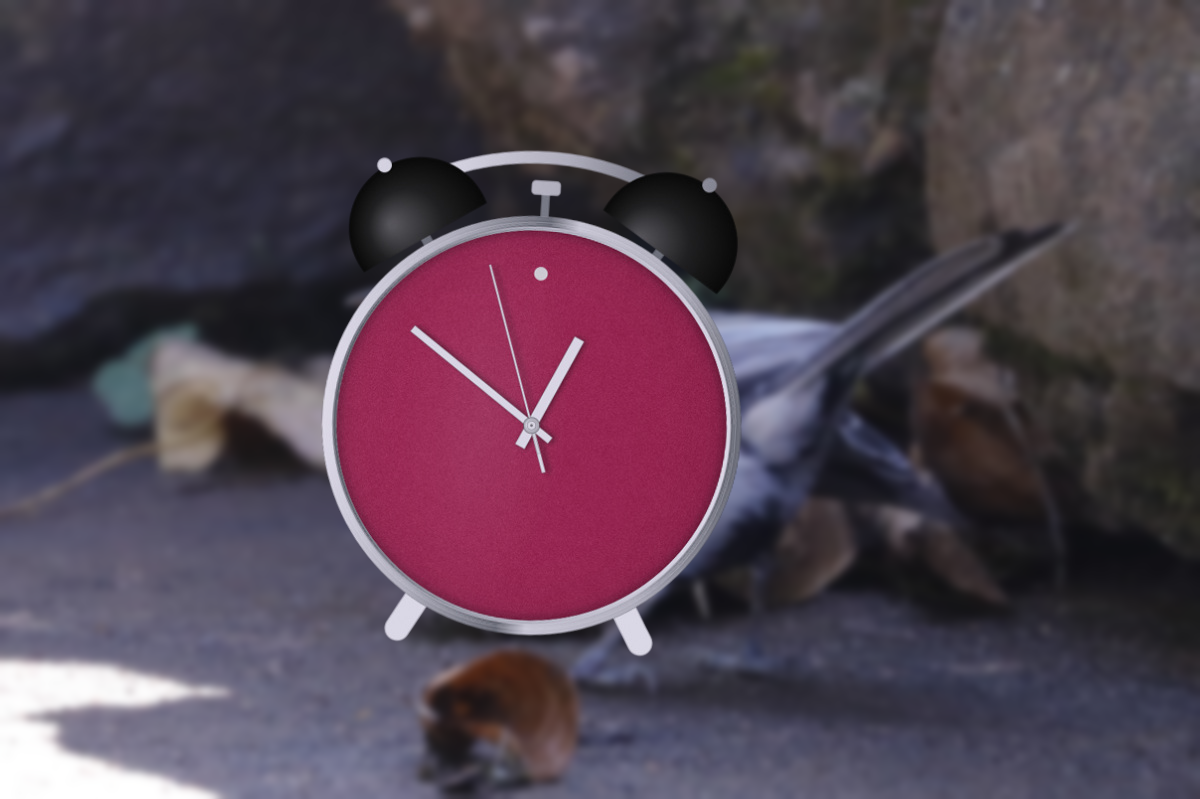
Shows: 12:50:57
